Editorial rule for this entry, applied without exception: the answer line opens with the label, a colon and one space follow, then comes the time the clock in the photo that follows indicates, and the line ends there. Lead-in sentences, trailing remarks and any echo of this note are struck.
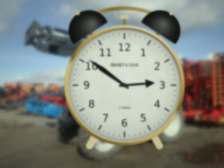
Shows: 2:51
